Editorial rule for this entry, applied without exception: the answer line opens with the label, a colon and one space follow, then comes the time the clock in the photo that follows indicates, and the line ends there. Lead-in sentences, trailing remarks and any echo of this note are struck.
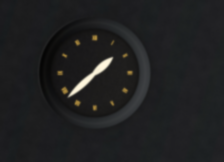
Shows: 1:38
